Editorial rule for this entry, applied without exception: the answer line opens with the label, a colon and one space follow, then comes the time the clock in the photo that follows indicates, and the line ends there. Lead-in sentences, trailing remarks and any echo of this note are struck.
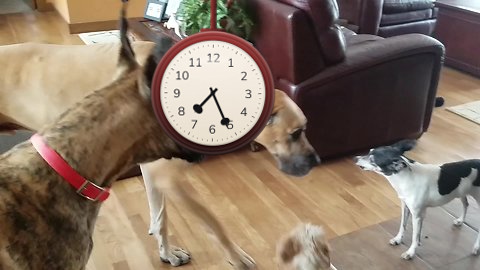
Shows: 7:26
